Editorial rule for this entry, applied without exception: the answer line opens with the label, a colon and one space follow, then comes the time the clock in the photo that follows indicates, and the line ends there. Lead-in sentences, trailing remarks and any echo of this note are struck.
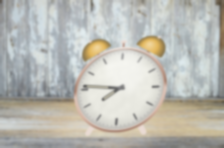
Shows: 7:46
